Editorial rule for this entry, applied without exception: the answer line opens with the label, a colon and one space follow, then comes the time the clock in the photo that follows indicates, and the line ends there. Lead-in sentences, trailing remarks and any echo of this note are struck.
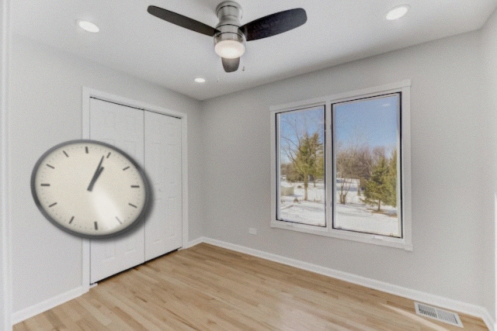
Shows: 1:04
